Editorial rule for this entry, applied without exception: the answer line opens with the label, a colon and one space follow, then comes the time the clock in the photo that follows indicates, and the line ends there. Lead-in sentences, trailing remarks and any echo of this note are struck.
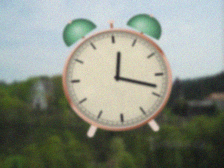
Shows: 12:18
